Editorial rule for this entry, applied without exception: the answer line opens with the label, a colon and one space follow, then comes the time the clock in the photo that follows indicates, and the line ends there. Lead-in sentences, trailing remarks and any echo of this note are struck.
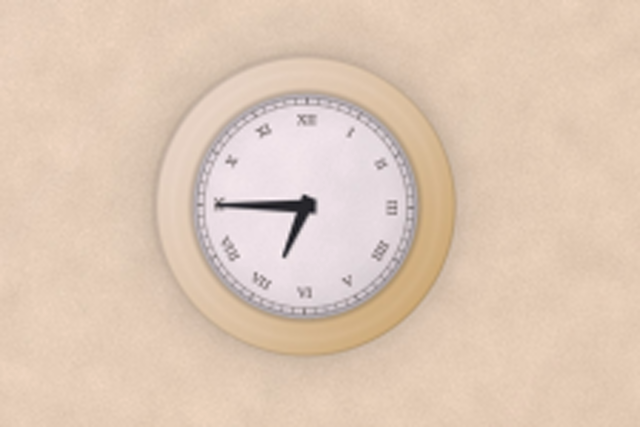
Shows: 6:45
